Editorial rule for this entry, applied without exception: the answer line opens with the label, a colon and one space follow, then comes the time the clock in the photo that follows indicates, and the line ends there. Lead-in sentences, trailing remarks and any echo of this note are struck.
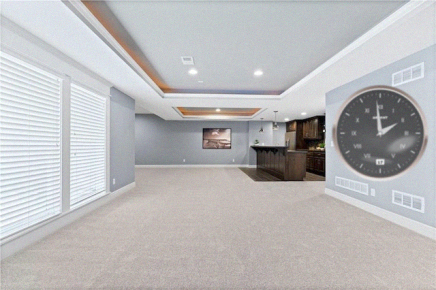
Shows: 1:59
